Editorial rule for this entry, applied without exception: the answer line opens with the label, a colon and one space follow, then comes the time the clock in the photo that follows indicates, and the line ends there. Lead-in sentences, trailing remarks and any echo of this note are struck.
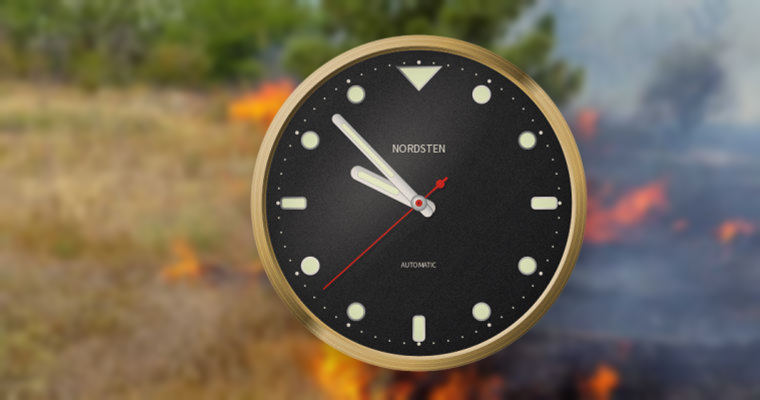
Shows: 9:52:38
